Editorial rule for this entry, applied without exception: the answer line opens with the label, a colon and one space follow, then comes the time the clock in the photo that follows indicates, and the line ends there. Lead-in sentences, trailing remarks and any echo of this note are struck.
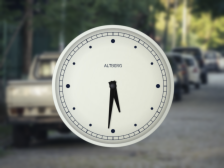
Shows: 5:31
